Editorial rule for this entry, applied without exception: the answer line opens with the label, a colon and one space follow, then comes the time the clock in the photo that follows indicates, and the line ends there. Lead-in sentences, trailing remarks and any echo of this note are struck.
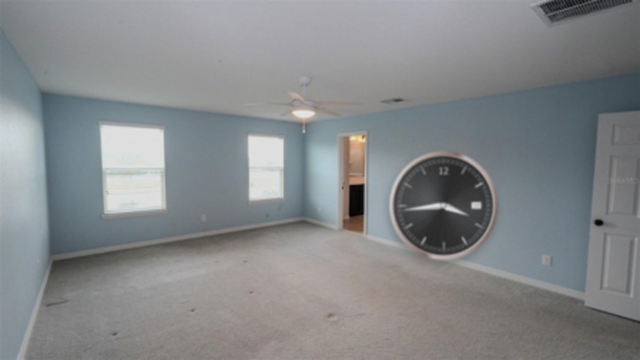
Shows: 3:44
